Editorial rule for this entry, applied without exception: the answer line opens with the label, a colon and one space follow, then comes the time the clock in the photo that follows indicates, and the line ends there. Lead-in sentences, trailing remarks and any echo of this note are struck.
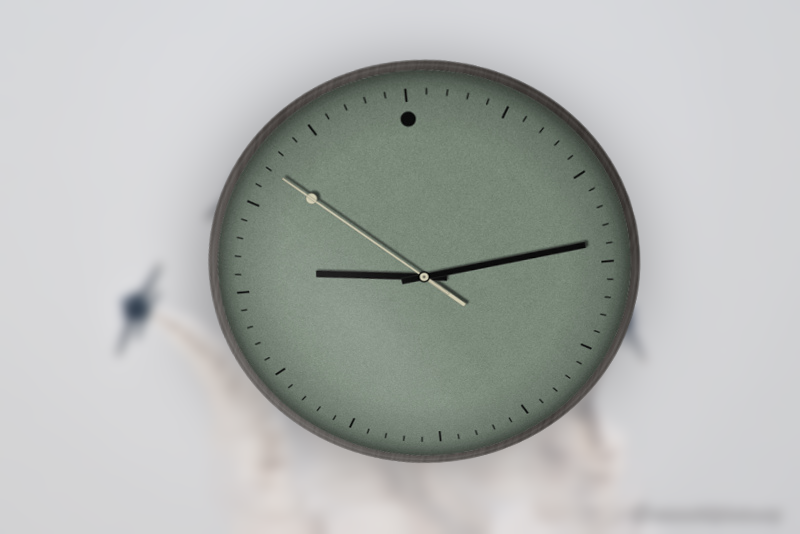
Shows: 9:13:52
